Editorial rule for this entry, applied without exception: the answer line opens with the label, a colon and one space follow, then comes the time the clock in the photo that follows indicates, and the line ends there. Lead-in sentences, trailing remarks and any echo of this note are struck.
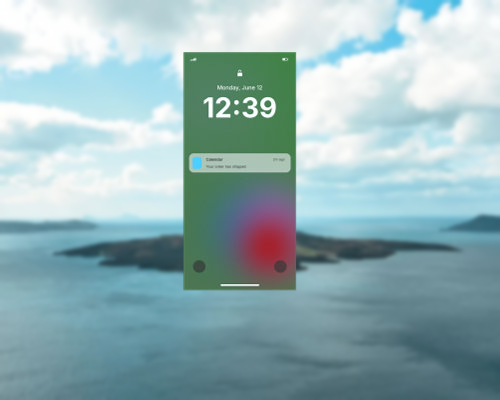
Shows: 12:39
